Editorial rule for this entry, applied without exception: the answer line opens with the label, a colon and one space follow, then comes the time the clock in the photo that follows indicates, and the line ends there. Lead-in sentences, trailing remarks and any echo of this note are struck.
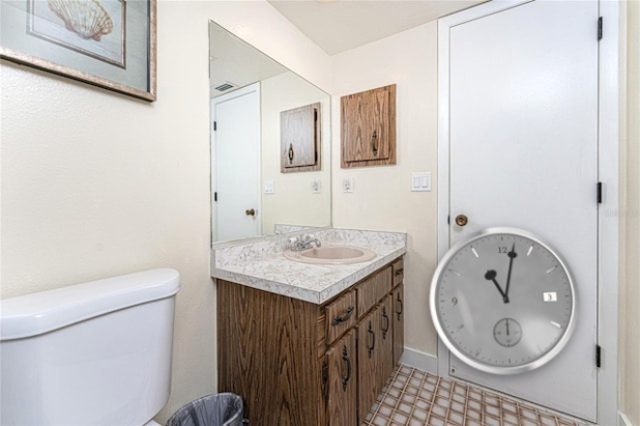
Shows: 11:02
